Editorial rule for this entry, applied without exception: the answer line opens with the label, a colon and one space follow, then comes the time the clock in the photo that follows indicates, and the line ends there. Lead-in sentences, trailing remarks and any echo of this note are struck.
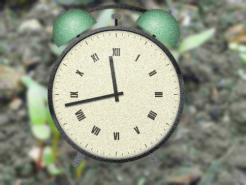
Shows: 11:43
